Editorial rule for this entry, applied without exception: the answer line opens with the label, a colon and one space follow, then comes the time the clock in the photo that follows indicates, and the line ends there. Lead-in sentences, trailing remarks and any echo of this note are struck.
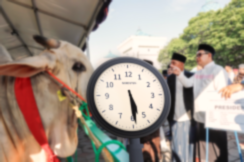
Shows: 5:29
